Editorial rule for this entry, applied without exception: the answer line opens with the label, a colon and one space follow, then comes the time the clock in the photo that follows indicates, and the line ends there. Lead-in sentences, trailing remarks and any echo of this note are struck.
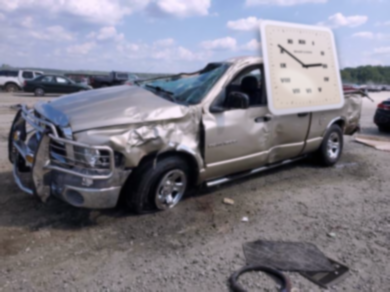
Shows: 2:51
